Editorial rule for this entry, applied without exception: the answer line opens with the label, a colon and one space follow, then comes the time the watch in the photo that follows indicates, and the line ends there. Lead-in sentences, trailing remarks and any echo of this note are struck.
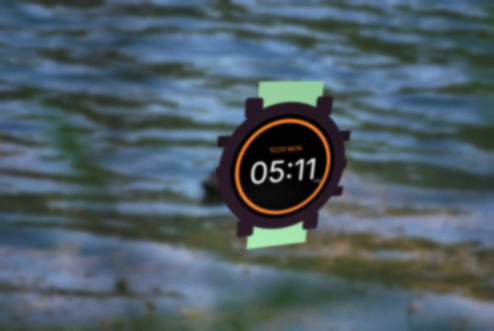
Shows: 5:11
